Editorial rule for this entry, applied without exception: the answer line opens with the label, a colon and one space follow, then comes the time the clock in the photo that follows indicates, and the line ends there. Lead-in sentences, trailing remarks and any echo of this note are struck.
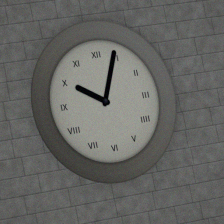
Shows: 10:04
